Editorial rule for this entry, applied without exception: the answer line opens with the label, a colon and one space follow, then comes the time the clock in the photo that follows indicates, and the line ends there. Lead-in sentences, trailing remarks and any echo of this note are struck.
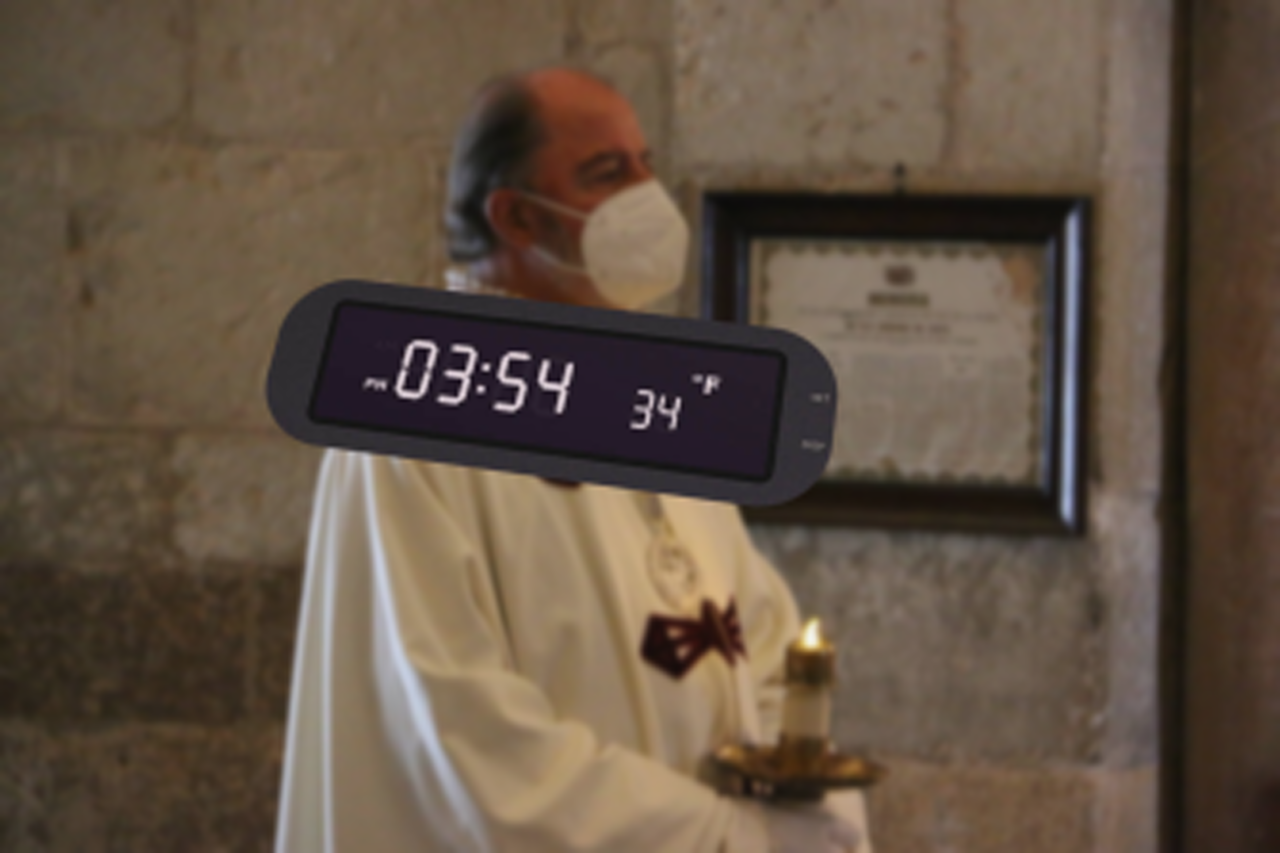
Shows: 3:54
